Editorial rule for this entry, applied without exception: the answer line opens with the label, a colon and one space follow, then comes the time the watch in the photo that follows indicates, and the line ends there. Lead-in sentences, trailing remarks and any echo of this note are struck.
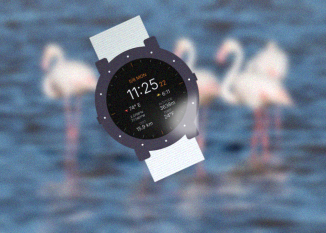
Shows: 11:25
